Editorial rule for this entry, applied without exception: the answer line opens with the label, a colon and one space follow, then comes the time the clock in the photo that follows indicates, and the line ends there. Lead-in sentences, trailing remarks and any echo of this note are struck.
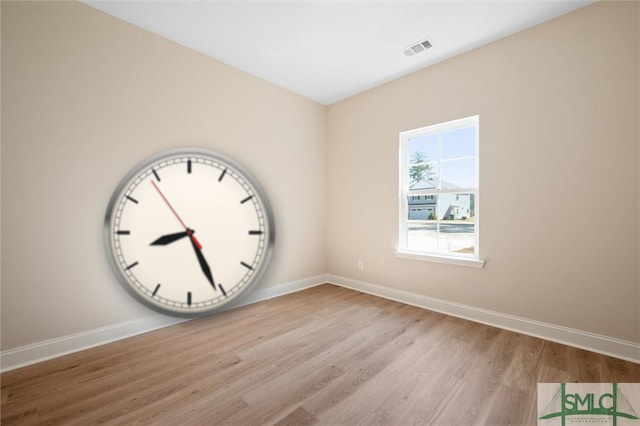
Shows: 8:25:54
